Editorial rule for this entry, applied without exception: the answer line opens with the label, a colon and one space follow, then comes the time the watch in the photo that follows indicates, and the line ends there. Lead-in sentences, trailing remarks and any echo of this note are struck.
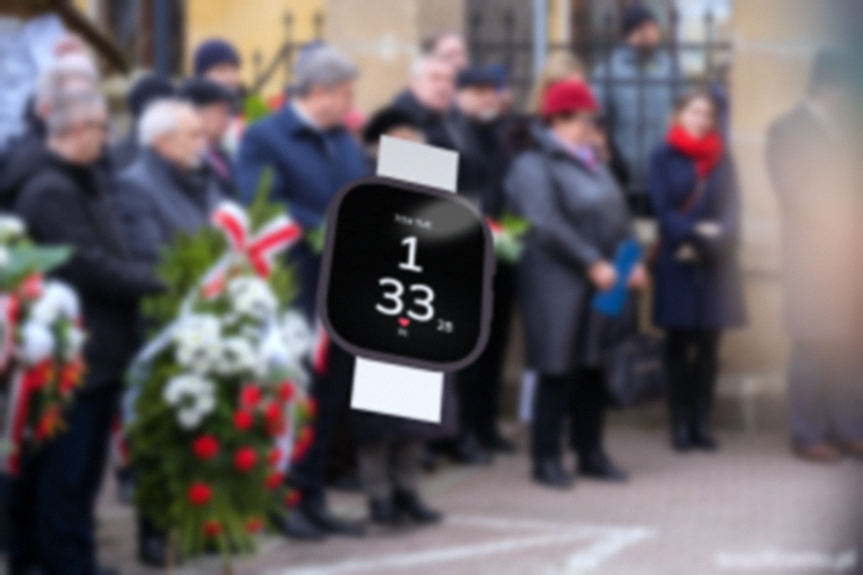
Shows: 1:33
